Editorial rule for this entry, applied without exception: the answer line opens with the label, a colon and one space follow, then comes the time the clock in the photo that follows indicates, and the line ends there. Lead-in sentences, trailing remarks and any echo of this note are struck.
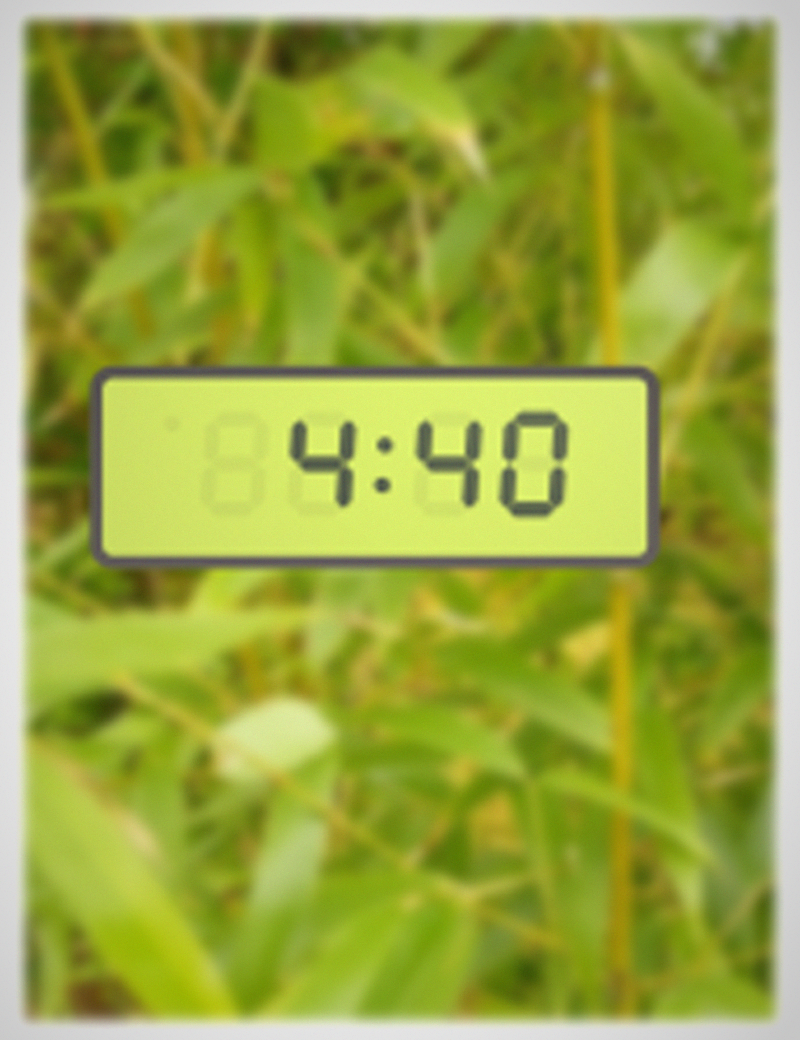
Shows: 4:40
